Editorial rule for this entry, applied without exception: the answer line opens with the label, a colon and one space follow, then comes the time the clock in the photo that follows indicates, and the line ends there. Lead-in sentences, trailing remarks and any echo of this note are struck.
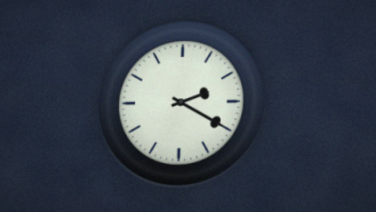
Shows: 2:20
